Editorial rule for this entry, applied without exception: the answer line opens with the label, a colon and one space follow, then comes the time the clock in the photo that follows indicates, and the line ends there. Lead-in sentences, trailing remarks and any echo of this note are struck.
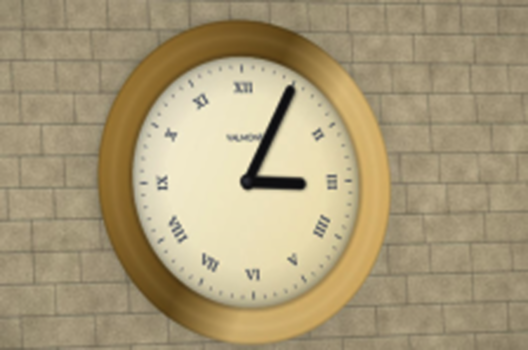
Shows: 3:05
